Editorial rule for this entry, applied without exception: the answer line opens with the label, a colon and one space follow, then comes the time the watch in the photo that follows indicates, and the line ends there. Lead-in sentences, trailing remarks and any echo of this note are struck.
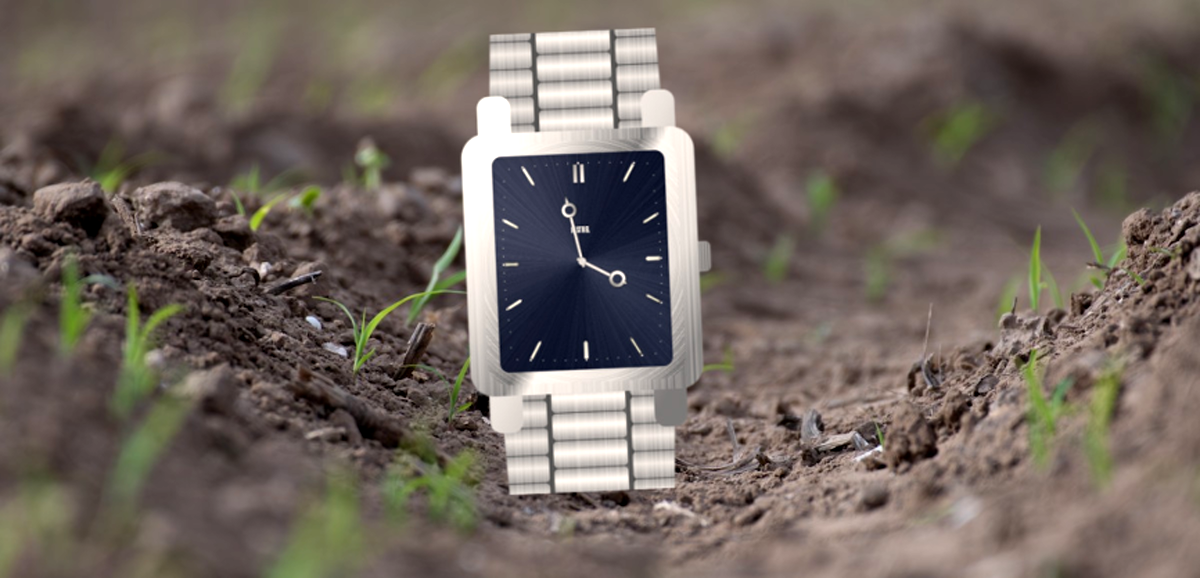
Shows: 3:58
